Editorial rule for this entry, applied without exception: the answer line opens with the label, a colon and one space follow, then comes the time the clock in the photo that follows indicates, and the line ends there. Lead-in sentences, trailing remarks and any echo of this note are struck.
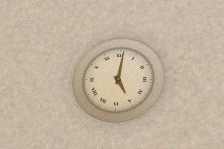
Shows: 5:01
